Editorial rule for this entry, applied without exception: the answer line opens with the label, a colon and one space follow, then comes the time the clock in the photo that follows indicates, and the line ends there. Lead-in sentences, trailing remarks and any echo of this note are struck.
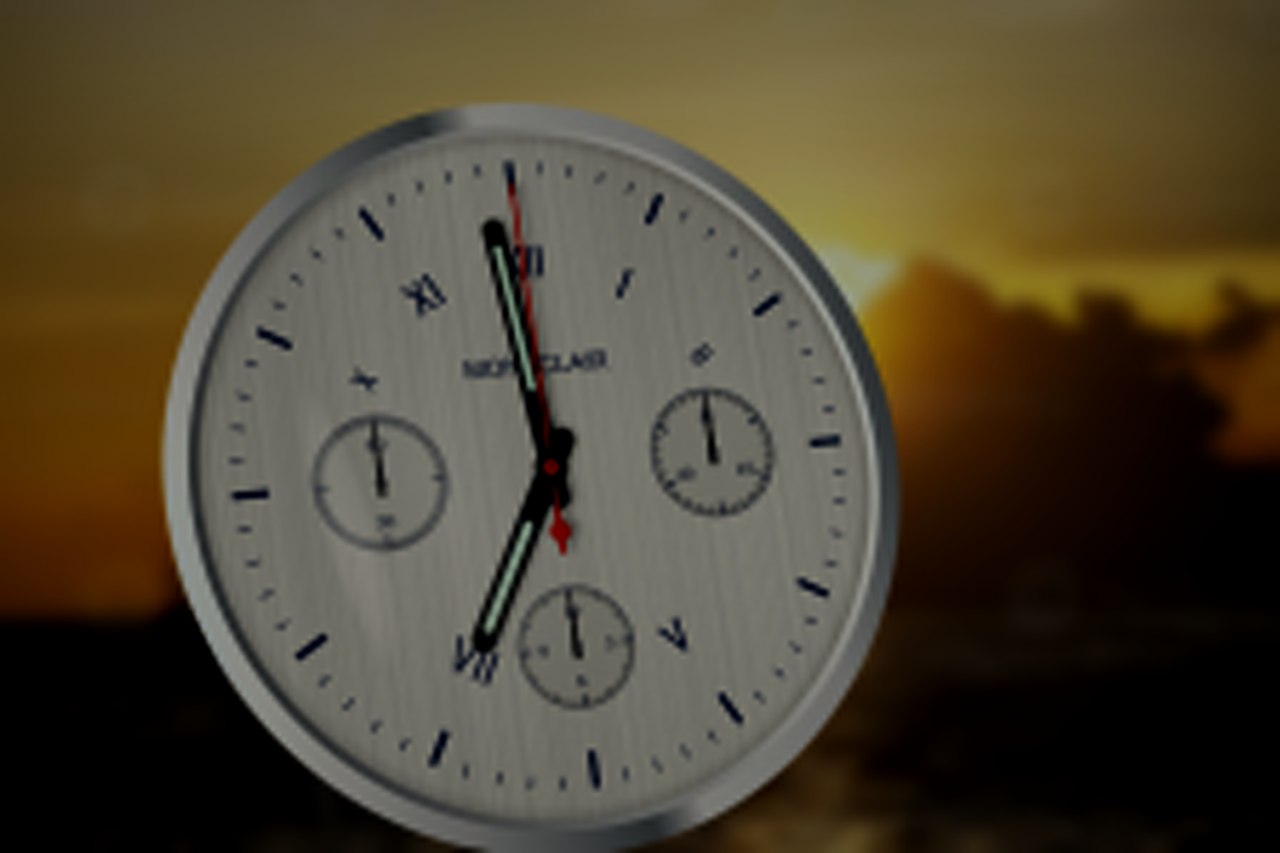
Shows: 6:59
